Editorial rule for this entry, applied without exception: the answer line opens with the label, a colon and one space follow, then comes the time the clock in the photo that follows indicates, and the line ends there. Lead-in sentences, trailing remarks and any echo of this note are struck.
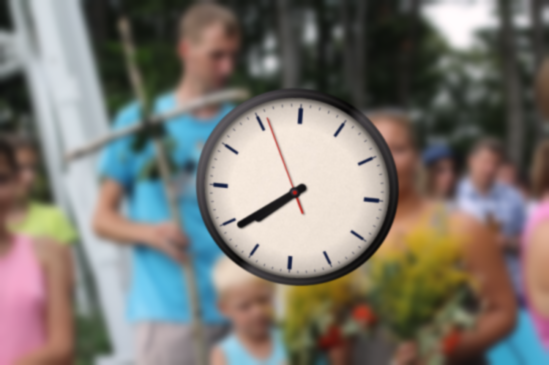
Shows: 7:38:56
